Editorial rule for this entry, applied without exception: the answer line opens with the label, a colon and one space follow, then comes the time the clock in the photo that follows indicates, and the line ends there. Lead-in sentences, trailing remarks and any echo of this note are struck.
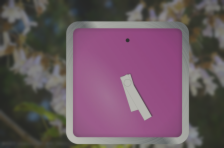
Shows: 5:25
